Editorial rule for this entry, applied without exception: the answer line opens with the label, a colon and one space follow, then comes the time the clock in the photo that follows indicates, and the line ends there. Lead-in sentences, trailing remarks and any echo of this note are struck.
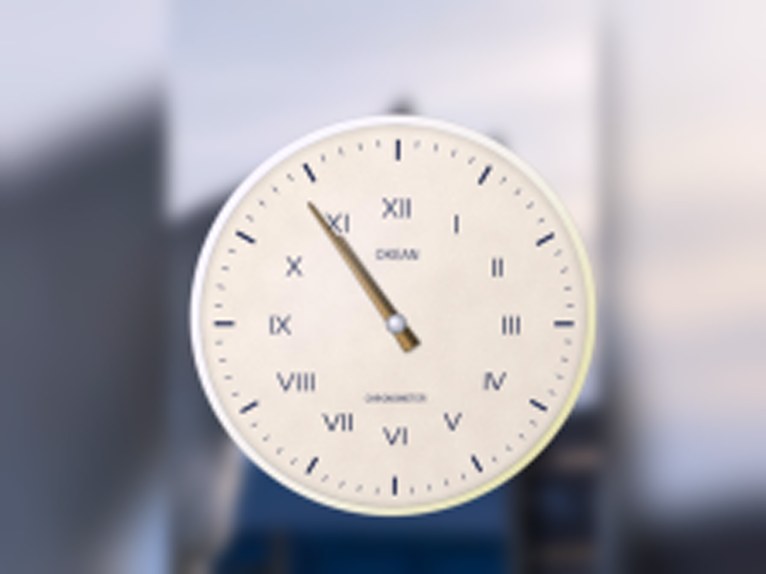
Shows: 10:54
